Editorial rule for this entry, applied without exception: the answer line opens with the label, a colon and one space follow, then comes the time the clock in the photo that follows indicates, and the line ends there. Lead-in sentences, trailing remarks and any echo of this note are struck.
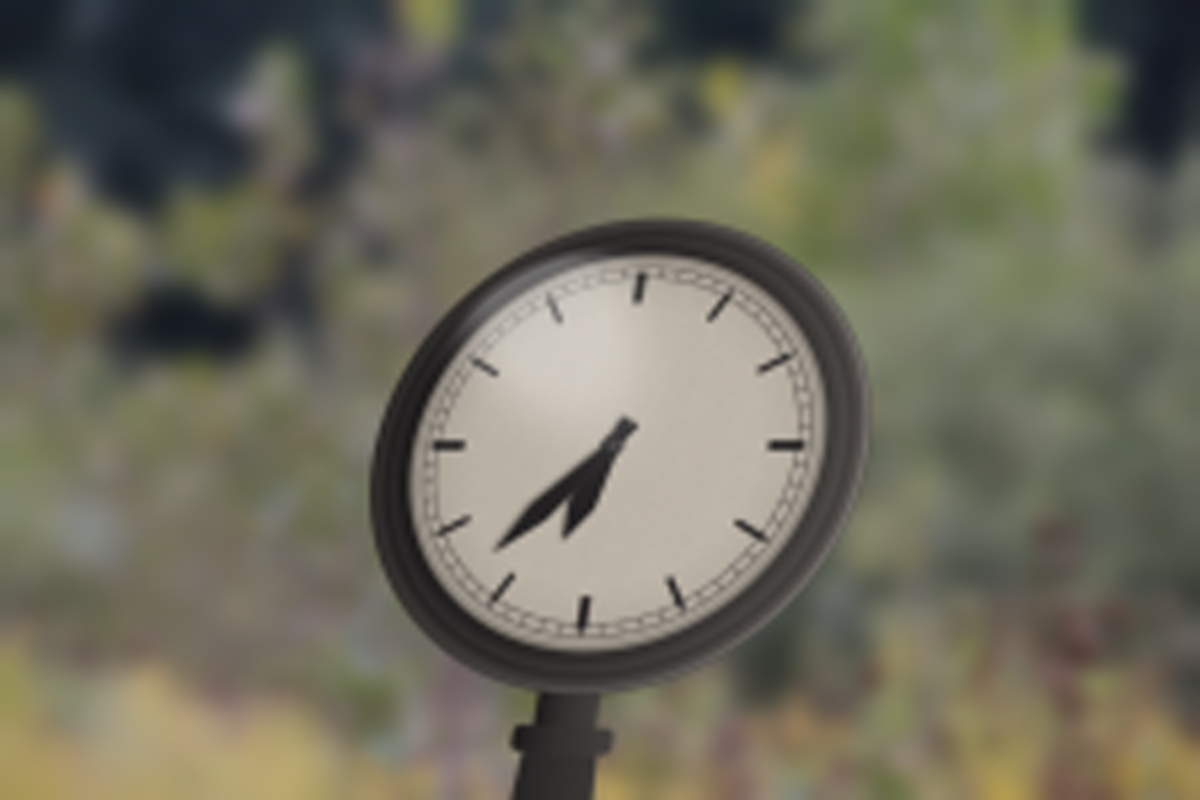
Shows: 6:37
